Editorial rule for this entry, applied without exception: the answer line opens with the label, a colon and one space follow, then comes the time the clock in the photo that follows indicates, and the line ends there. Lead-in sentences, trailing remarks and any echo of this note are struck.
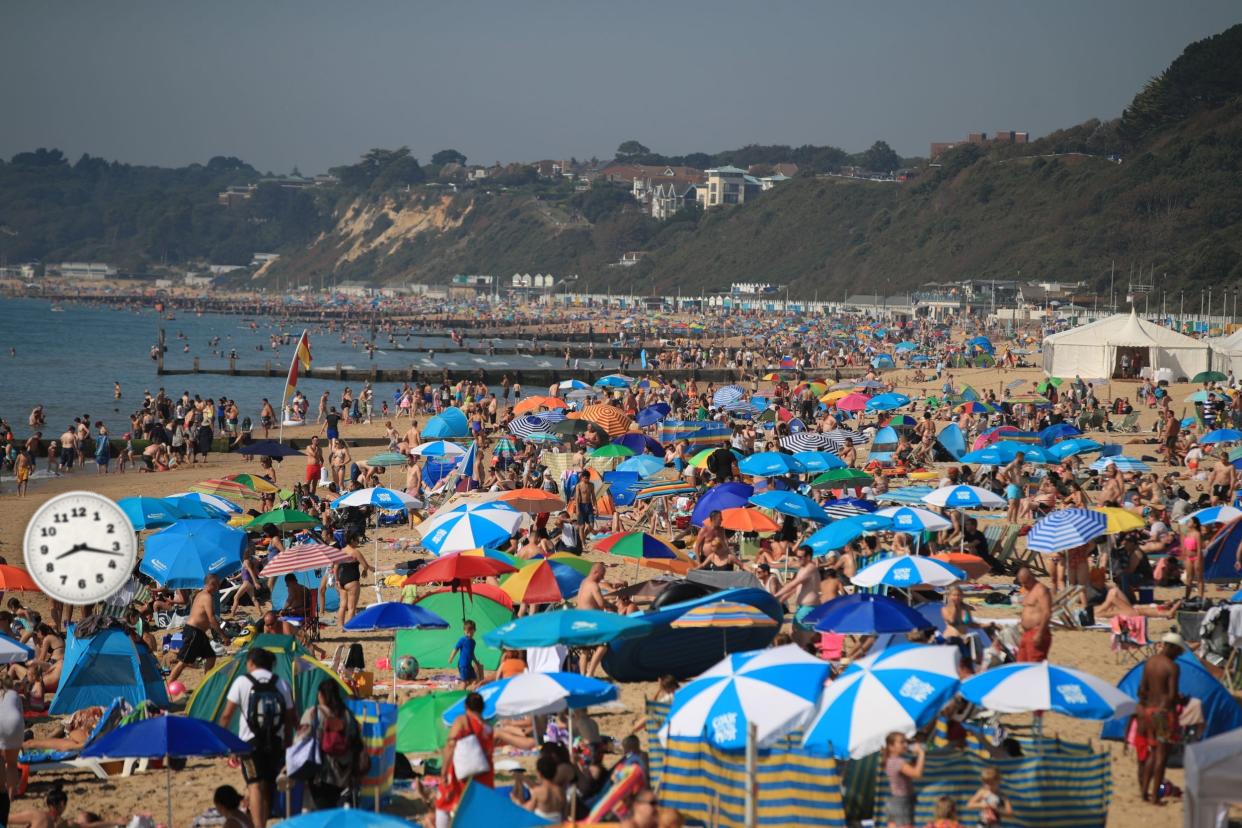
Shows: 8:17
